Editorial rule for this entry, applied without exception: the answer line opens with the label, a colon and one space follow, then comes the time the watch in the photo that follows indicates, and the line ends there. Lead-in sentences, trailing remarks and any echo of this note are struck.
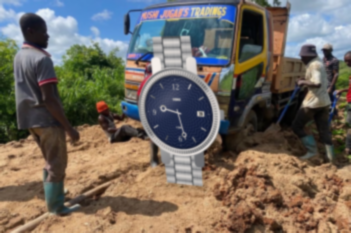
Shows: 9:28
